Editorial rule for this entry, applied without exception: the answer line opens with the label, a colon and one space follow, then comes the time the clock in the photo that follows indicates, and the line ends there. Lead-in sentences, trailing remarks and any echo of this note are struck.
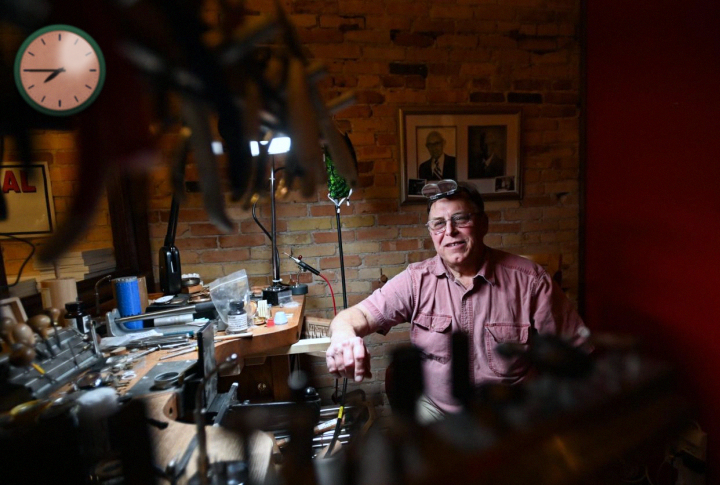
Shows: 7:45
